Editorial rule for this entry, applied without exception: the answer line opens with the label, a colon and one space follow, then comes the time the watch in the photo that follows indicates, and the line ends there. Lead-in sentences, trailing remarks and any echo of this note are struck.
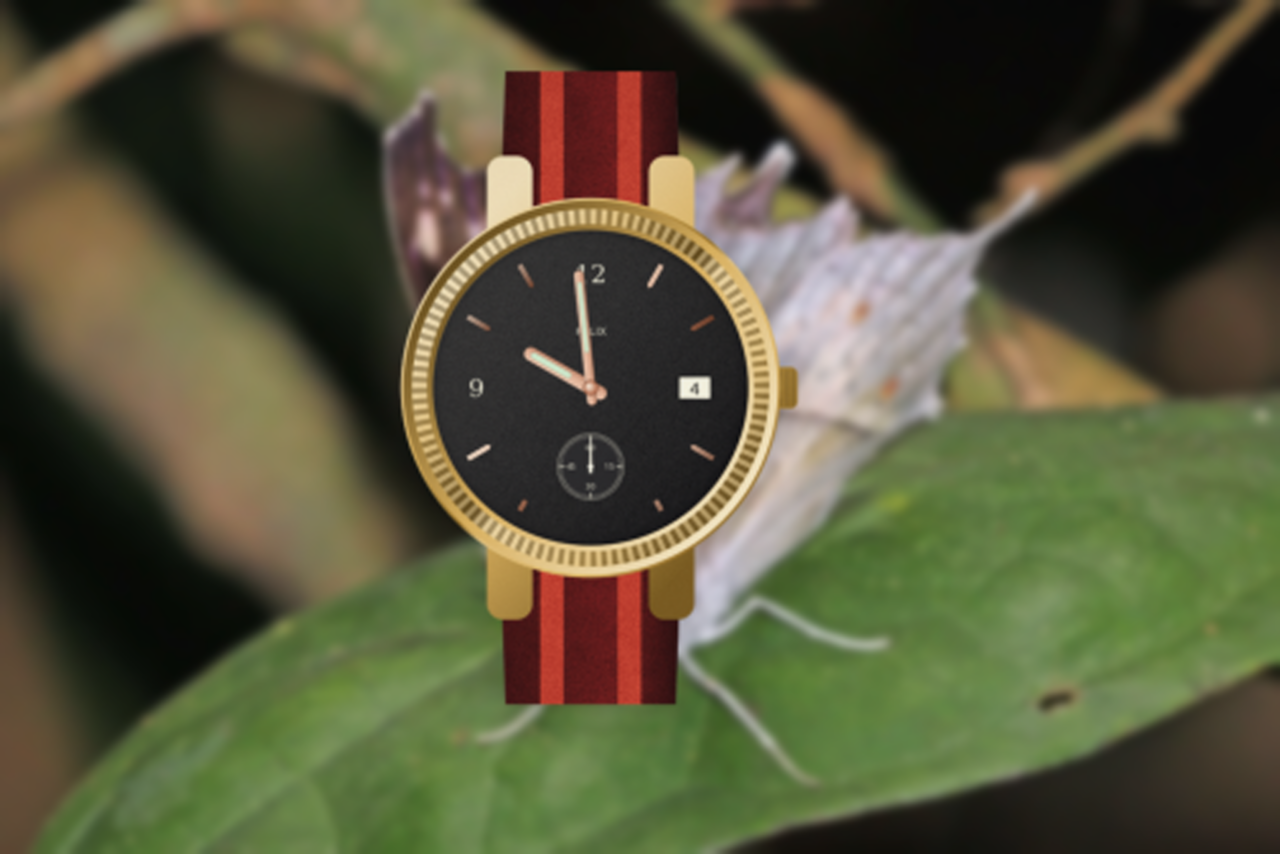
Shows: 9:59
